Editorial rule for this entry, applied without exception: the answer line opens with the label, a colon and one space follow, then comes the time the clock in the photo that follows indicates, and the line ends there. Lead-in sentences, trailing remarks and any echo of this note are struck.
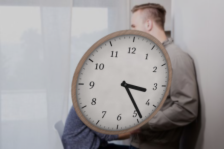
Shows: 3:24
